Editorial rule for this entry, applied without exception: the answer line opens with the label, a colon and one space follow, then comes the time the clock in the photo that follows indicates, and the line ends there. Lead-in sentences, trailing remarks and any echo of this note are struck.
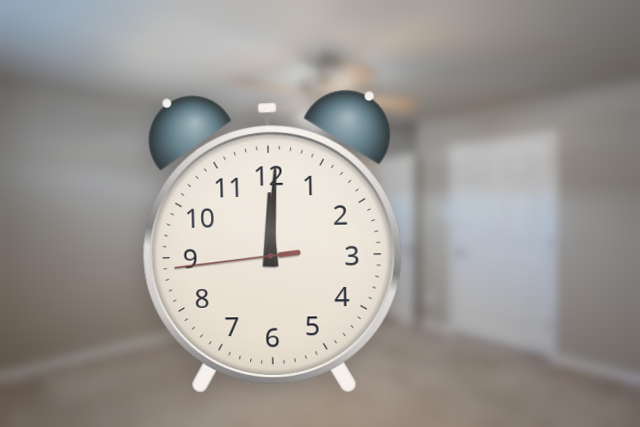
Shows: 12:00:44
